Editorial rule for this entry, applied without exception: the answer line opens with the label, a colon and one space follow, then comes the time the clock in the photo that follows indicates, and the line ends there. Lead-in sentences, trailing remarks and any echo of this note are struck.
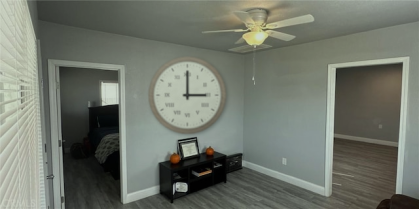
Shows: 3:00
